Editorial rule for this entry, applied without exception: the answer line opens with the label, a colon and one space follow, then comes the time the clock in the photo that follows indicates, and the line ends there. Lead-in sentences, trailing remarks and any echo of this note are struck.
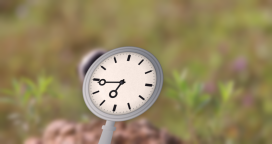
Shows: 6:44
